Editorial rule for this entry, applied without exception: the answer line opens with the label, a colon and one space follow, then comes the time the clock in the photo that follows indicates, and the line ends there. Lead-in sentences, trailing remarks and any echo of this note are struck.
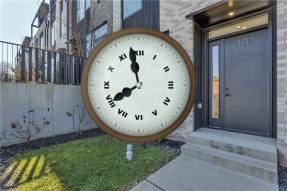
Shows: 7:58
